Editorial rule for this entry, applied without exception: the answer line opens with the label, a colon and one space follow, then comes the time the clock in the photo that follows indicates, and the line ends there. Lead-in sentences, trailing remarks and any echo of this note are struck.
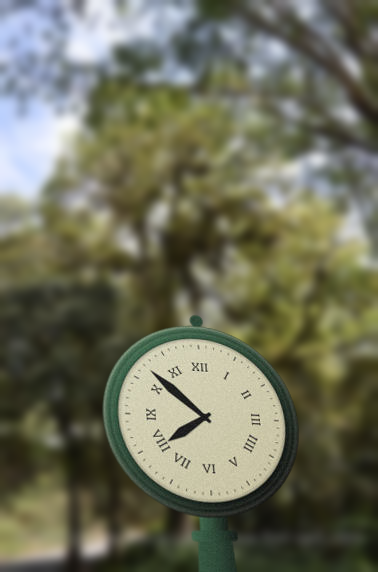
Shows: 7:52
